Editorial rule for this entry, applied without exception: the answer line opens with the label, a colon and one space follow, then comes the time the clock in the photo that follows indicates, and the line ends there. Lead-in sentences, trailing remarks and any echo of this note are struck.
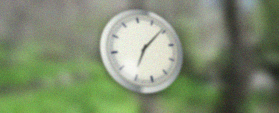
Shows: 7:09
